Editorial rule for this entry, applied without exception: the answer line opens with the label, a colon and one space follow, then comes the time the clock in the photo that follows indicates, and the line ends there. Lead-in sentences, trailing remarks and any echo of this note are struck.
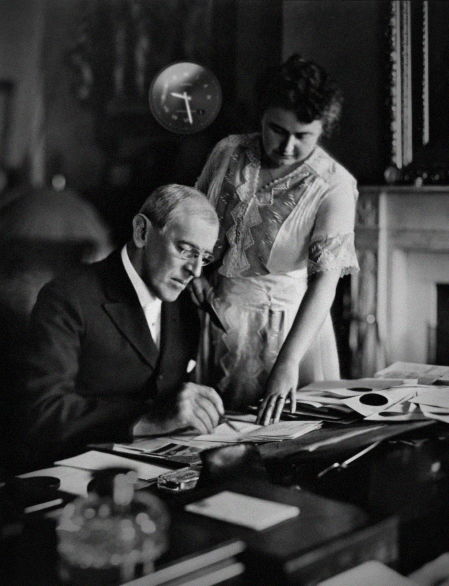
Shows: 9:28
